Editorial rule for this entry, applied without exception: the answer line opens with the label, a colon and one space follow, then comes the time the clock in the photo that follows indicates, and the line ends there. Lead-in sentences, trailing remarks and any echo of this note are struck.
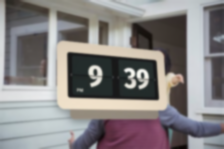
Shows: 9:39
